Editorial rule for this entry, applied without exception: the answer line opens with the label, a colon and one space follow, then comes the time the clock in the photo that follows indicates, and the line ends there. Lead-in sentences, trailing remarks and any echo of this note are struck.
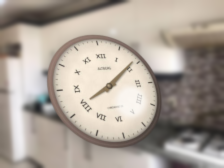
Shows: 8:09
